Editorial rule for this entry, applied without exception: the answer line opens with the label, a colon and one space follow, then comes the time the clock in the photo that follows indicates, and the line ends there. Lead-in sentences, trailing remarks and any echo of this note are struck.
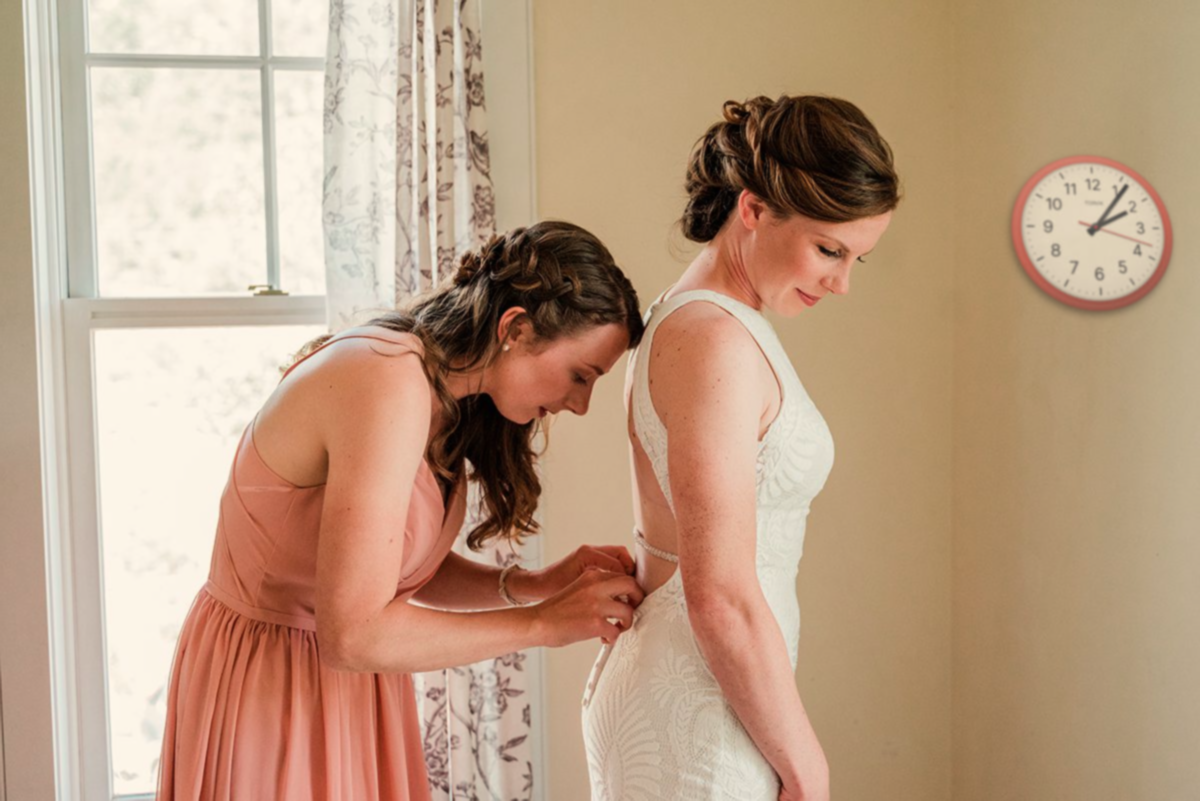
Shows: 2:06:18
